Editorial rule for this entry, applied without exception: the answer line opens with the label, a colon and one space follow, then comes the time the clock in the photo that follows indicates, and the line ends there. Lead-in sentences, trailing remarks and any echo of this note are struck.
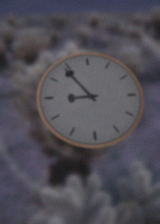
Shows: 8:54
